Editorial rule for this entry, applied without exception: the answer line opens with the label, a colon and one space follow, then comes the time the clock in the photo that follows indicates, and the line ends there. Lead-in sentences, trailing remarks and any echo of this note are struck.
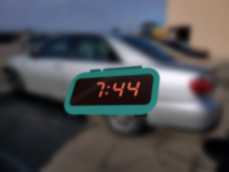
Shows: 7:44
